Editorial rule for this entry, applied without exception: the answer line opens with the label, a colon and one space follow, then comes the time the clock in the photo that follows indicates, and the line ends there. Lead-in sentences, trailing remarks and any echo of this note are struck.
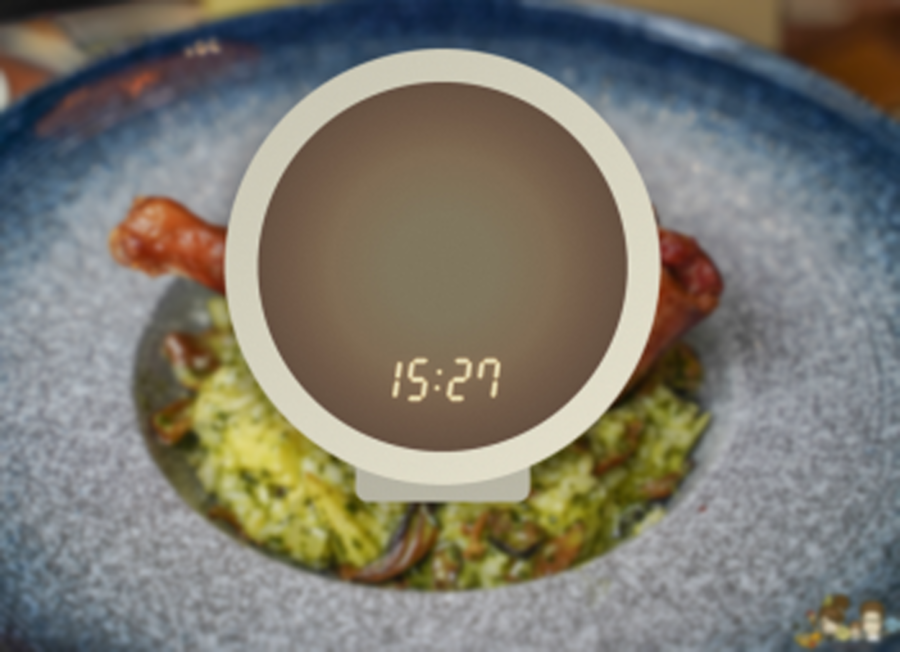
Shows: 15:27
